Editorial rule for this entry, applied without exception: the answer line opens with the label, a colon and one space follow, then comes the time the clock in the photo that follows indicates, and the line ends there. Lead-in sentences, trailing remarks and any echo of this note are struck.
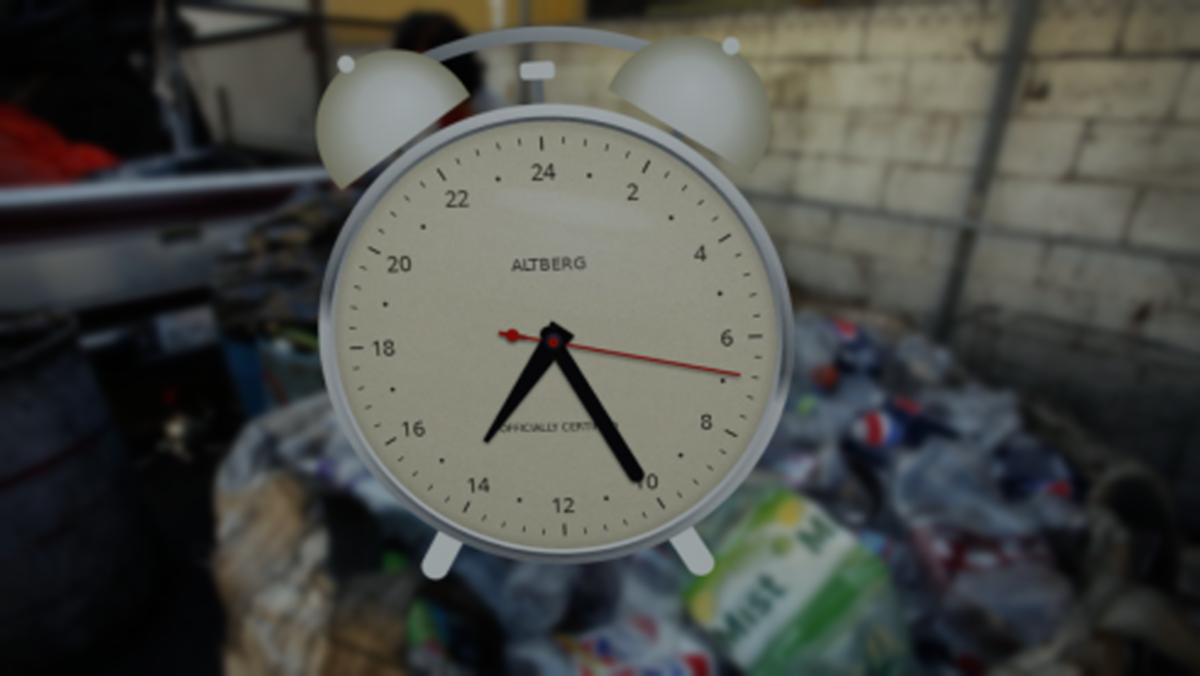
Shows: 14:25:17
